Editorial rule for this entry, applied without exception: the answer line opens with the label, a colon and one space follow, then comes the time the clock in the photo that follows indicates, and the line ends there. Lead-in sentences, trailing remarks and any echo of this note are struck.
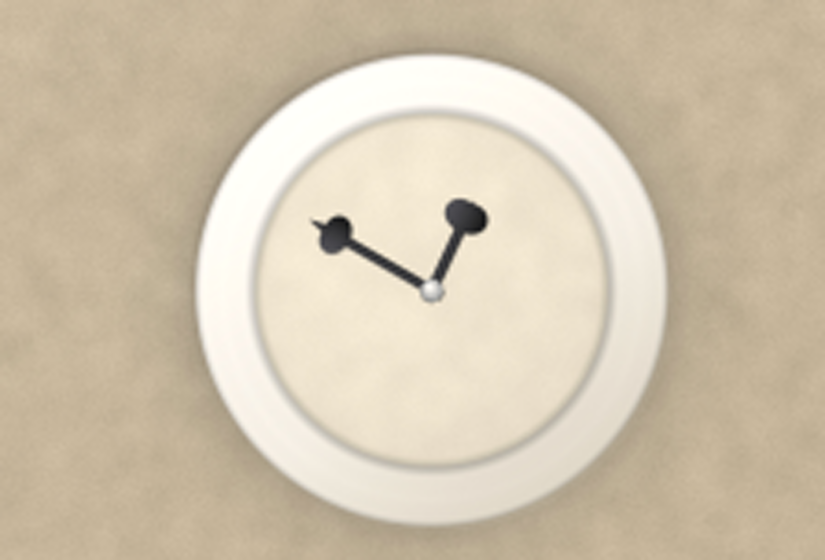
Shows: 12:50
